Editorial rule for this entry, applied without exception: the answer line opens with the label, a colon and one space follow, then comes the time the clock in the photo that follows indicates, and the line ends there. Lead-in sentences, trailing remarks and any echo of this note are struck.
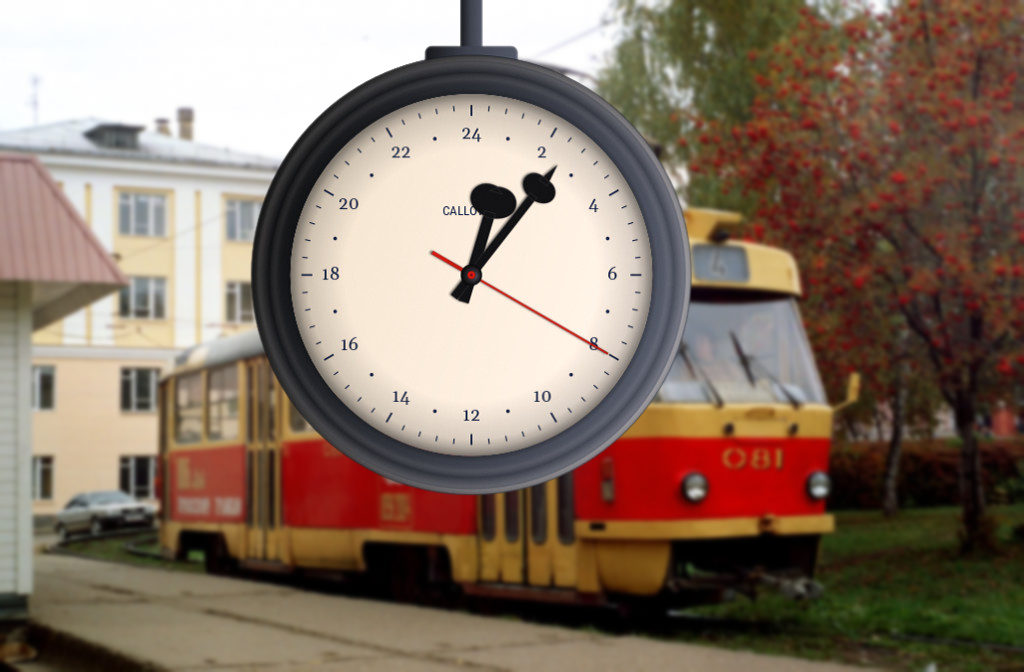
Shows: 1:06:20
